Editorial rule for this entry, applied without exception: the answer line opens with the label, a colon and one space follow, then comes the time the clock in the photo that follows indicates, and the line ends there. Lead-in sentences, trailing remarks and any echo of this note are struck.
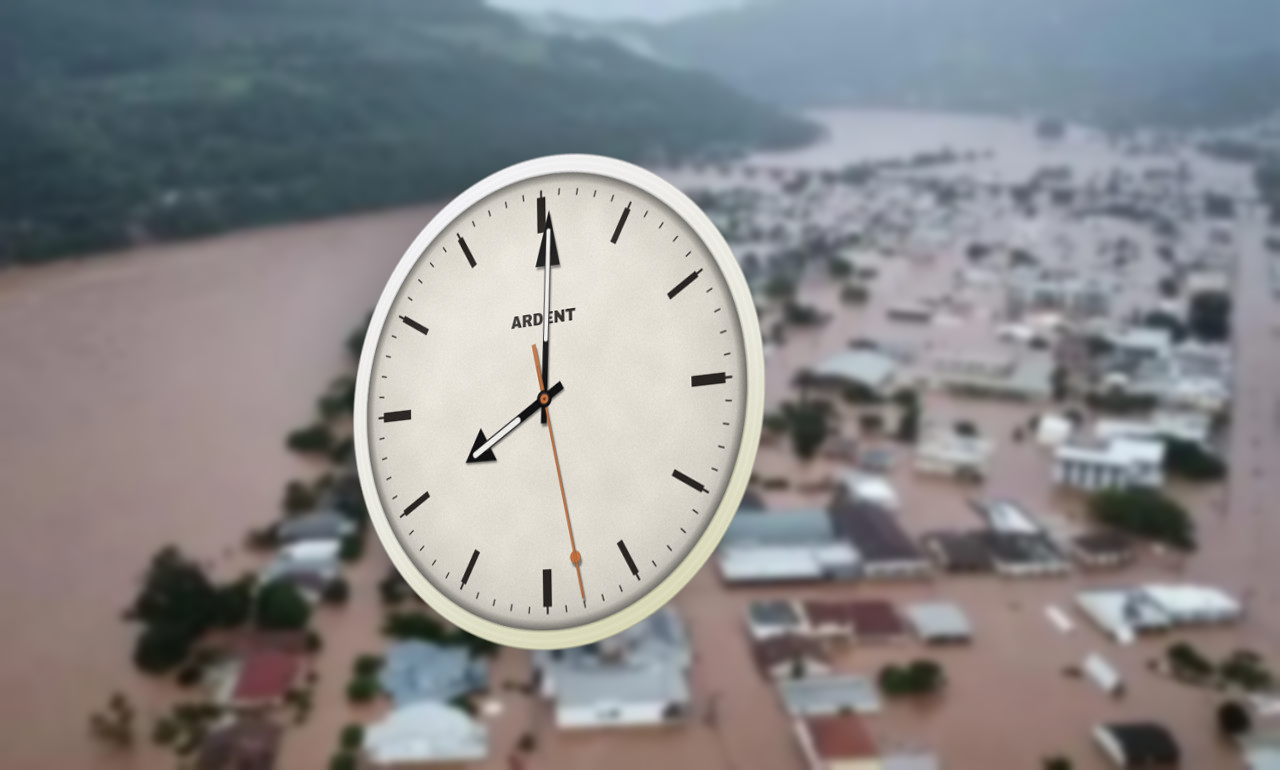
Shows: 8:00:28
